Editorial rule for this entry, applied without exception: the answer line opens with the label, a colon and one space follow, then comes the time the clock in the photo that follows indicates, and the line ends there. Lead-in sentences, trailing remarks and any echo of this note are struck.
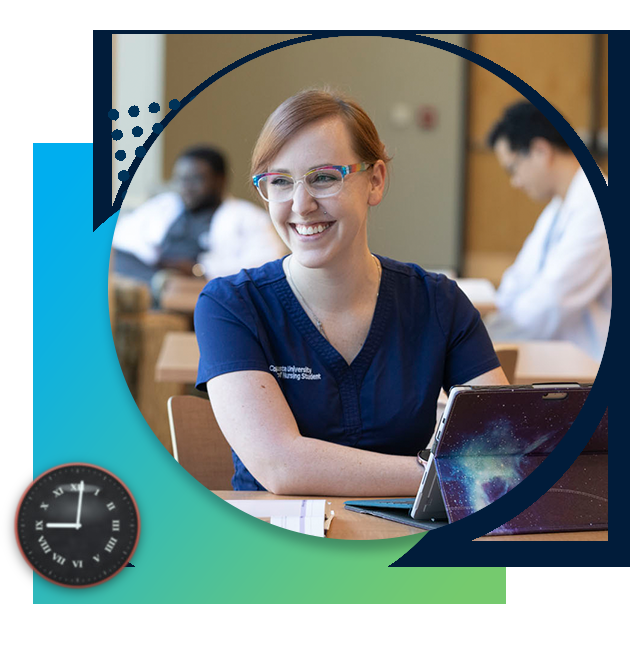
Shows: 9:01
